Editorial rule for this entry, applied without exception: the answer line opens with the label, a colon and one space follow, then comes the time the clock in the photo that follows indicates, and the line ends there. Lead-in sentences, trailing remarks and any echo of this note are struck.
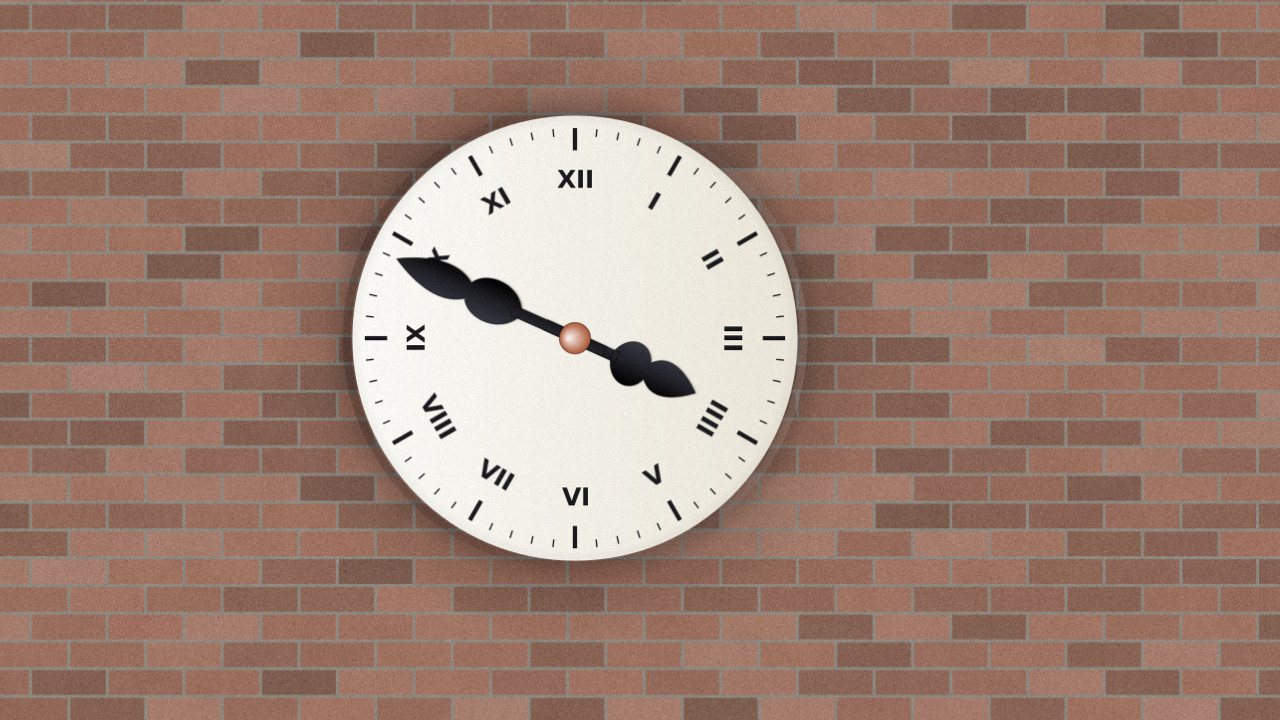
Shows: 3:49
